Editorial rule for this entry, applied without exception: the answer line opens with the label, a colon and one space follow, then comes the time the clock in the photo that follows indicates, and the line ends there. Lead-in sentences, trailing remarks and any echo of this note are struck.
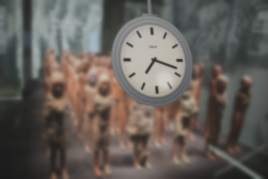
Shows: 7:18
